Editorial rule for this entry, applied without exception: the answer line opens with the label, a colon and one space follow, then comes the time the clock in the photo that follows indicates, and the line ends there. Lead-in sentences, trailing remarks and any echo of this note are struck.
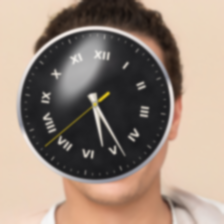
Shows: 5:23:37
